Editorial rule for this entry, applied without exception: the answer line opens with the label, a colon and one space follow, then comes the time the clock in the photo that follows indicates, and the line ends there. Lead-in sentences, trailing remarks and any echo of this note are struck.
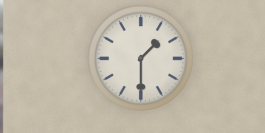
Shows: 1:30
